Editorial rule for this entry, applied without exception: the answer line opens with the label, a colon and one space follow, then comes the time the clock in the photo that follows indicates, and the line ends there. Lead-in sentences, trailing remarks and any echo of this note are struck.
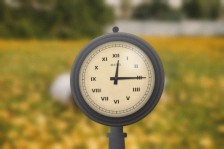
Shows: 12:15
